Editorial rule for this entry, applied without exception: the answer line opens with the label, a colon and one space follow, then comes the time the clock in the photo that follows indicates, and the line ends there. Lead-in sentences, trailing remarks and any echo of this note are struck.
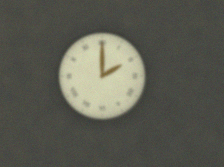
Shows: 2:00
